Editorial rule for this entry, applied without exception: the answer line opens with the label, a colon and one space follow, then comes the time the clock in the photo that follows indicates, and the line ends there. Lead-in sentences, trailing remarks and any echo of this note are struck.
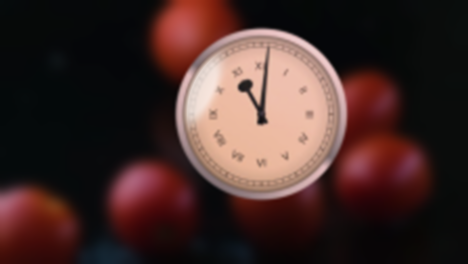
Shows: 11:01
